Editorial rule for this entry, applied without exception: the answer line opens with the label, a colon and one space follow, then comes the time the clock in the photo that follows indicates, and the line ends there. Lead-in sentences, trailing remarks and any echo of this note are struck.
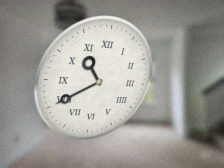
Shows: 10:40
